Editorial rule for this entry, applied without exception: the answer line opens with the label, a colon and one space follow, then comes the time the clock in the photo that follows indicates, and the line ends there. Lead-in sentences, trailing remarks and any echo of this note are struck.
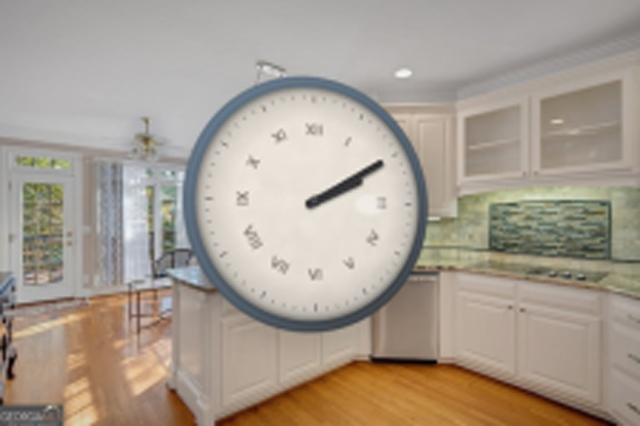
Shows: 2:10
